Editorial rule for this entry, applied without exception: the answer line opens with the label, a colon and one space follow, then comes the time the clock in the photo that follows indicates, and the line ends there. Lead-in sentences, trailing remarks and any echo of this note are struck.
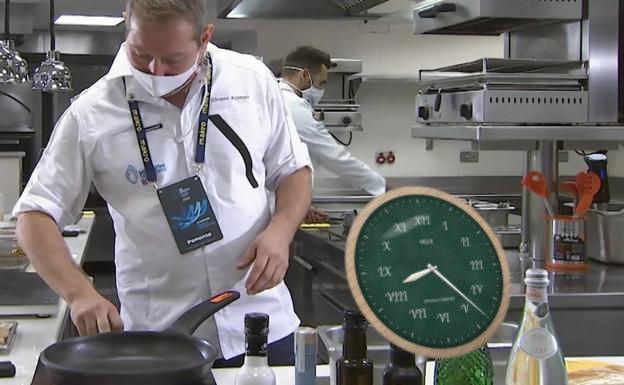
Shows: 8:23
